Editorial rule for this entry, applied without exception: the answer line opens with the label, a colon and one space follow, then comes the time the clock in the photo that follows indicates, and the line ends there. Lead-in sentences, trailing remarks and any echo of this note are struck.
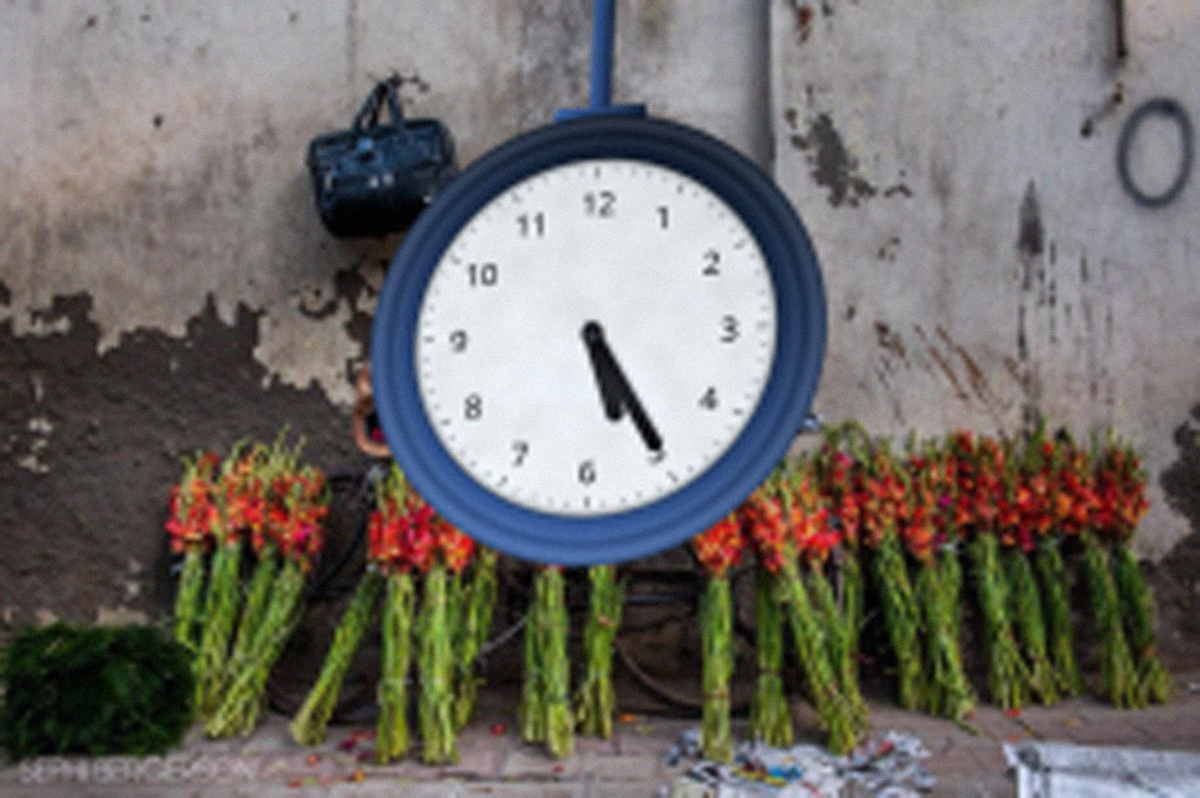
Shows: 5:25
